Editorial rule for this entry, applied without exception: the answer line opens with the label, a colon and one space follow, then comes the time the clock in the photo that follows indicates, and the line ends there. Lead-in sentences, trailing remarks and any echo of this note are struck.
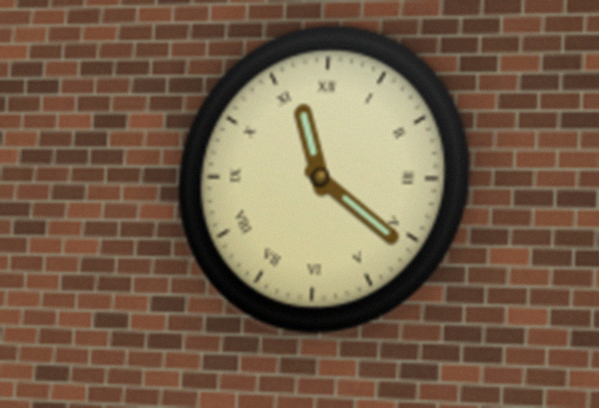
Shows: 11:21
